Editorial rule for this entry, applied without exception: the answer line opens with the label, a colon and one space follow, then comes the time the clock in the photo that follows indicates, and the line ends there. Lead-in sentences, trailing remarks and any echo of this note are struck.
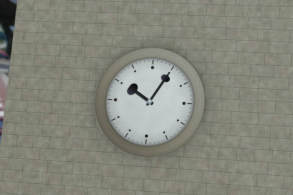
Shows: 10:05
